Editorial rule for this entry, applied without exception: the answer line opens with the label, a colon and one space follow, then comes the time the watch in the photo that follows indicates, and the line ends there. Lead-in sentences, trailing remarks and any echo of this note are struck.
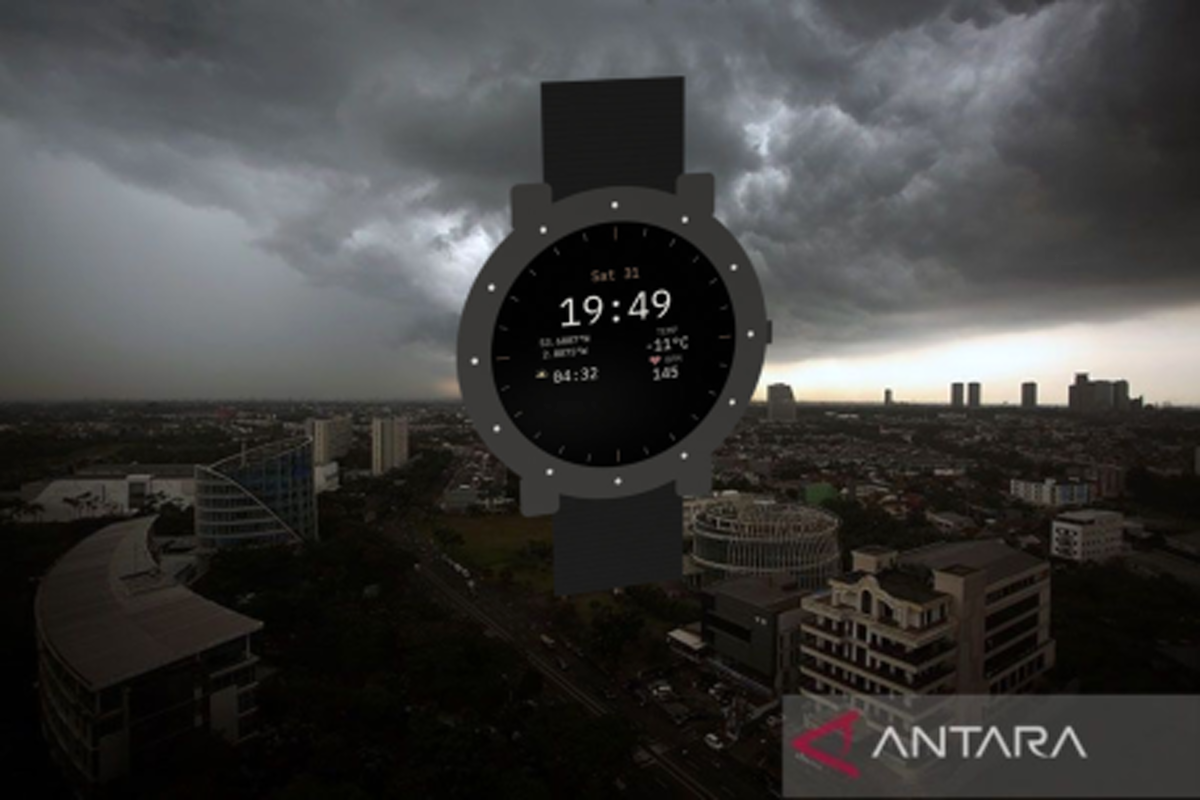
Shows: 19:49
